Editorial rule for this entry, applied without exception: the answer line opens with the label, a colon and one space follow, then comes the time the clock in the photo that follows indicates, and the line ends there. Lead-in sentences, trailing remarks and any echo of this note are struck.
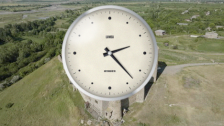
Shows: 2:23
